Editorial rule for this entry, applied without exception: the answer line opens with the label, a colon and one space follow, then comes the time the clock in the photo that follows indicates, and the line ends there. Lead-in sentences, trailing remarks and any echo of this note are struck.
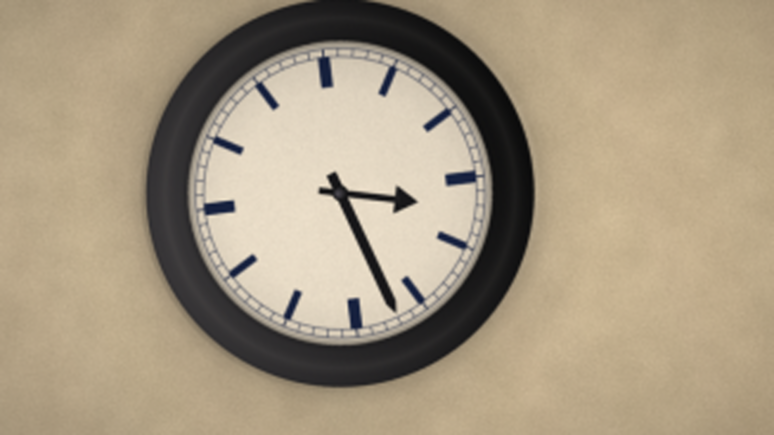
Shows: 3:27
